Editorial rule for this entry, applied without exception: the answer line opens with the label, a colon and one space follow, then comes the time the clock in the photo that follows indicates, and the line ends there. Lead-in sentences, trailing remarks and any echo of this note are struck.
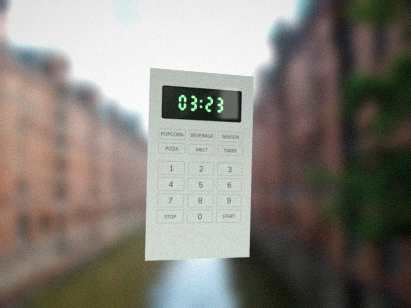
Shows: 3:23
